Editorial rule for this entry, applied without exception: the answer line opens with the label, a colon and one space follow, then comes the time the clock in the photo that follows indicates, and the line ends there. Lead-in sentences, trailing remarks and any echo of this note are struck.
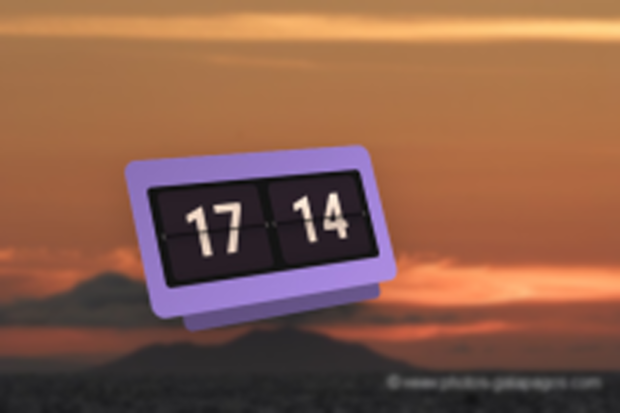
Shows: 17:14
